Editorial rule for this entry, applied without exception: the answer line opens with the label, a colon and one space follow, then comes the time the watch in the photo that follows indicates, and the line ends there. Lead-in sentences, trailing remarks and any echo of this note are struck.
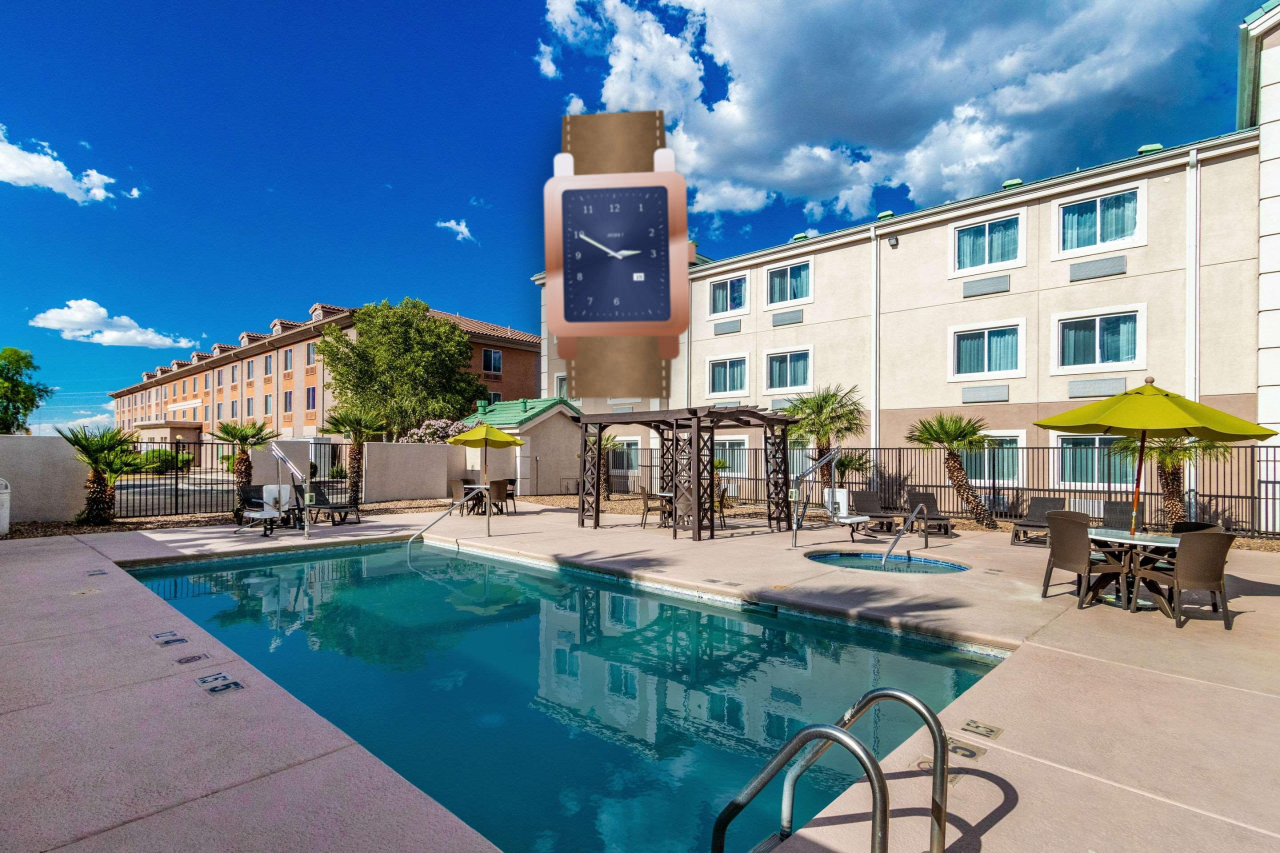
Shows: 2:50
